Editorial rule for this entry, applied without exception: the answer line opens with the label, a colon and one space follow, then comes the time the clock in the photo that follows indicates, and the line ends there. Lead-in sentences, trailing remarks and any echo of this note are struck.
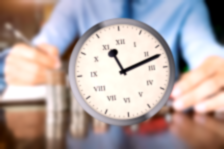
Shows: 11:12
